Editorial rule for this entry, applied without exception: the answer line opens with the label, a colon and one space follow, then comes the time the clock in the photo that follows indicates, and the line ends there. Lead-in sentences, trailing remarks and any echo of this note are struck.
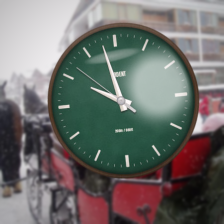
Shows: 9:57:52
